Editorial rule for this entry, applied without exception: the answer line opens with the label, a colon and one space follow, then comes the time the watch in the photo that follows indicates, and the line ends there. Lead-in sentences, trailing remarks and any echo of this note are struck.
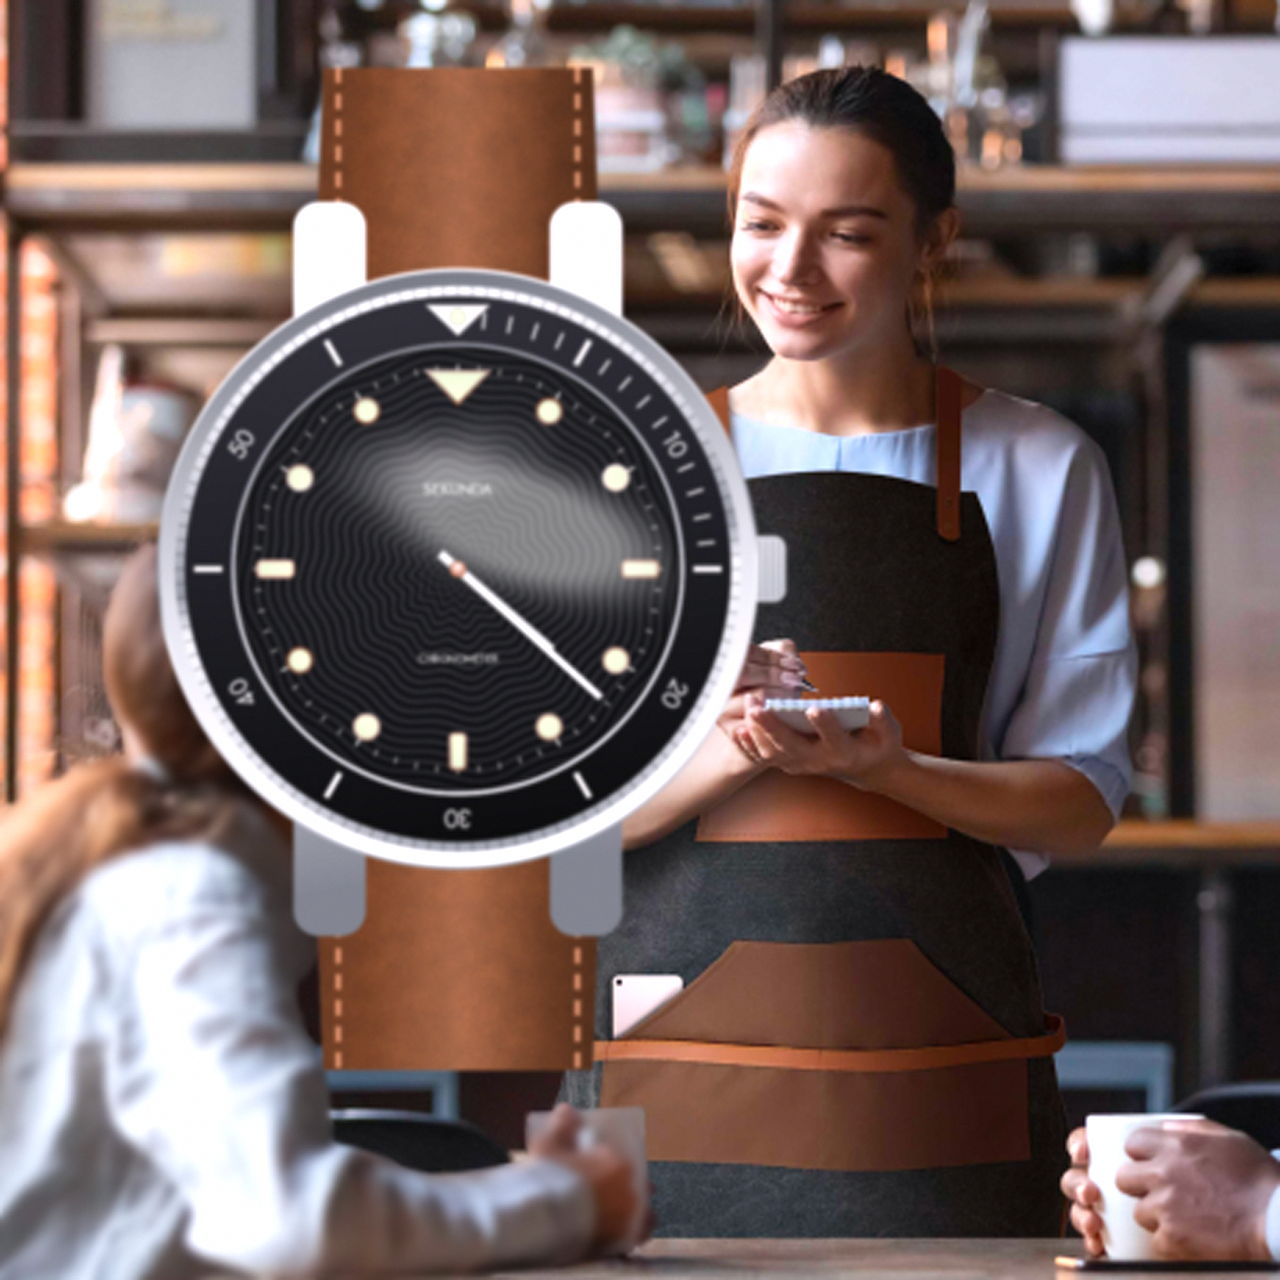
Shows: 4:22
